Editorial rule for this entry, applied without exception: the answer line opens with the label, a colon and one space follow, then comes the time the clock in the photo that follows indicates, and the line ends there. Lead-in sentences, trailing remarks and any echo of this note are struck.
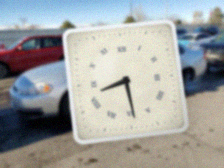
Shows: 8:29
